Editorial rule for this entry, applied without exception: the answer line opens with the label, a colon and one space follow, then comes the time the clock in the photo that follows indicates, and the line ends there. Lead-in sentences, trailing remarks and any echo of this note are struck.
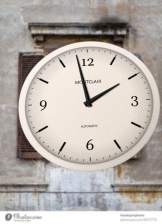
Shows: 1:58
